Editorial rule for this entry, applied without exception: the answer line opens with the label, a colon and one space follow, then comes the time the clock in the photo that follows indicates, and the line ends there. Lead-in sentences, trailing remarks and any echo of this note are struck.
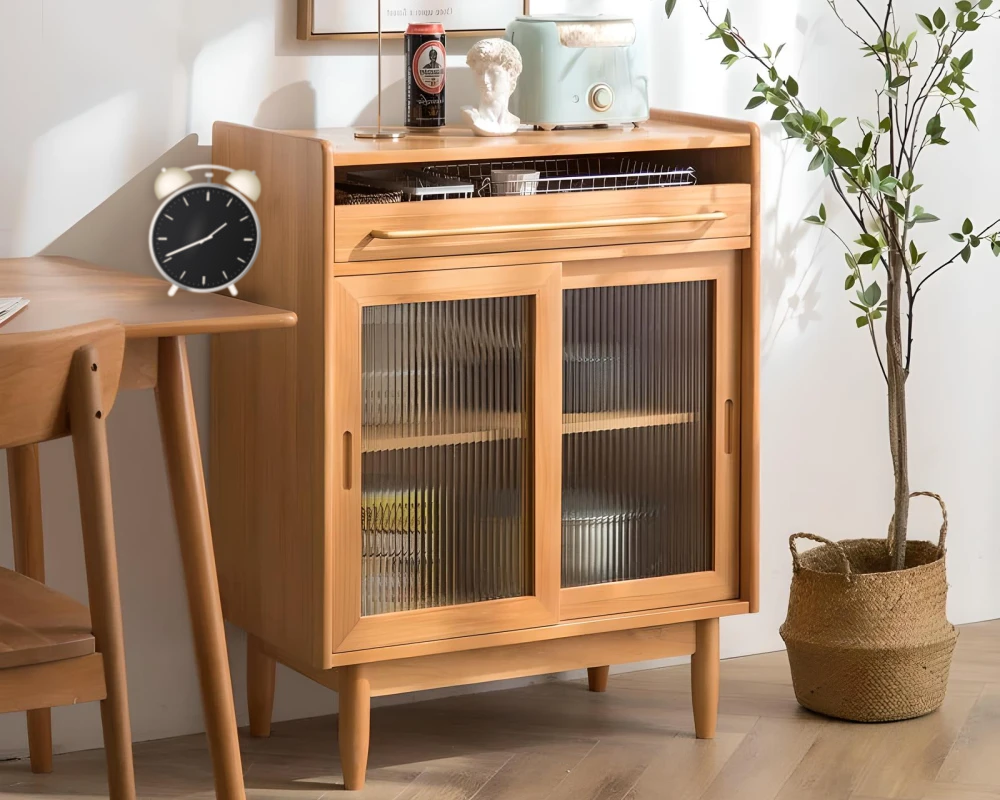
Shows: 1:41
